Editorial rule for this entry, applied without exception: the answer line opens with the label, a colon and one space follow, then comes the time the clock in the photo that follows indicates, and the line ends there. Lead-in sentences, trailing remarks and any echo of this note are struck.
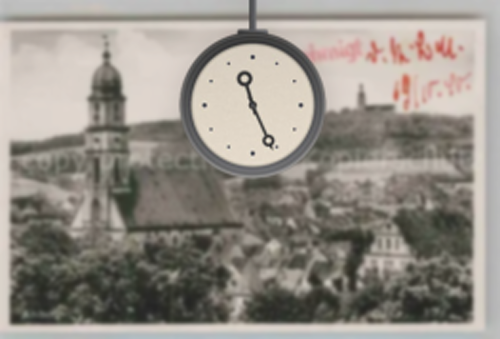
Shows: 11:26
